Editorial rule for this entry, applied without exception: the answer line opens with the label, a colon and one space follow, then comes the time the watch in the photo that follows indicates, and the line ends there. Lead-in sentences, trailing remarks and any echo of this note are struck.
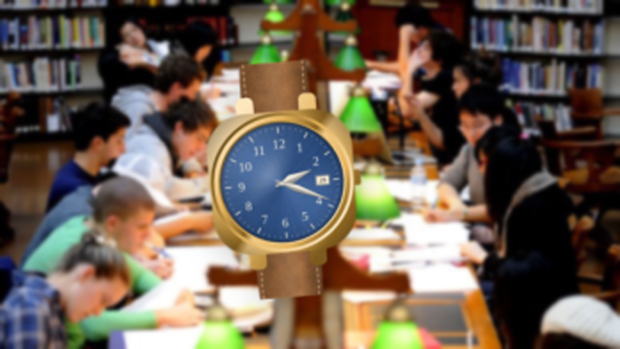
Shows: 2:19
